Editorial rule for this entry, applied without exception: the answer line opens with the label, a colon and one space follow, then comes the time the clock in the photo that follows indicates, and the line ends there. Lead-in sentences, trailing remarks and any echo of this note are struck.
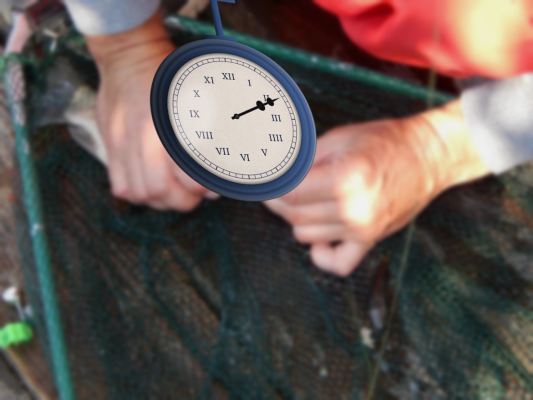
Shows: 2:11
